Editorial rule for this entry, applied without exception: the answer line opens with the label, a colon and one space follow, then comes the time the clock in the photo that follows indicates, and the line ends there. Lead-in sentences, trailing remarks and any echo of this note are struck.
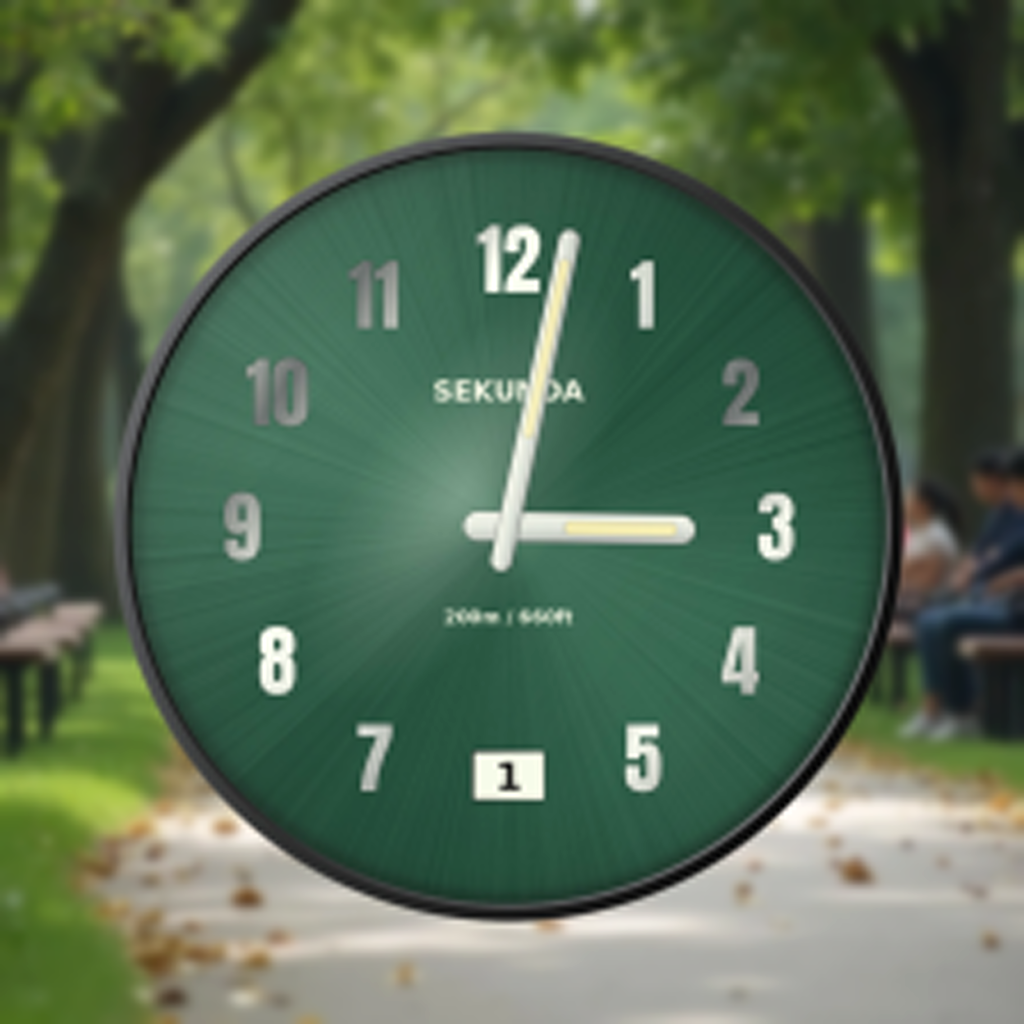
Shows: 3:02
